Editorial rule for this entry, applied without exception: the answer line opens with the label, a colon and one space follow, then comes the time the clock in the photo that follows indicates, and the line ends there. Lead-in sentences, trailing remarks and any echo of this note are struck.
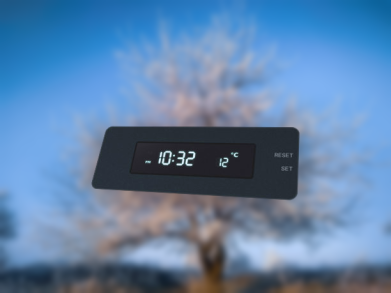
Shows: 10:32
